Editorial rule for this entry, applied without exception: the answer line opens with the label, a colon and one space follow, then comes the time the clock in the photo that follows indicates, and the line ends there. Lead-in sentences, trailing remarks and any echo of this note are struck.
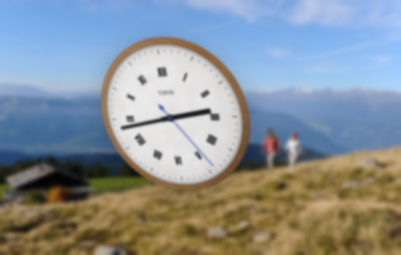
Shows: 2:43:24
